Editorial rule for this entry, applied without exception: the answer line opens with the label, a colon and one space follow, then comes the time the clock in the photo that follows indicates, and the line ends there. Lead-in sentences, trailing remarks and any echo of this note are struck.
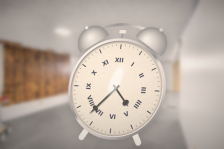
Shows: 4:37
